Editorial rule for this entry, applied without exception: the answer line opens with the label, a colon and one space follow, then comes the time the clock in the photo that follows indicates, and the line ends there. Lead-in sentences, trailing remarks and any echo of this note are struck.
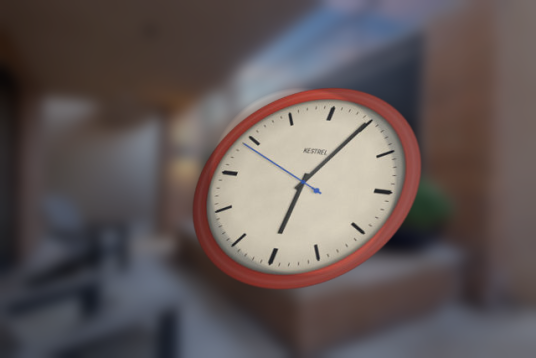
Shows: 6:04:49
